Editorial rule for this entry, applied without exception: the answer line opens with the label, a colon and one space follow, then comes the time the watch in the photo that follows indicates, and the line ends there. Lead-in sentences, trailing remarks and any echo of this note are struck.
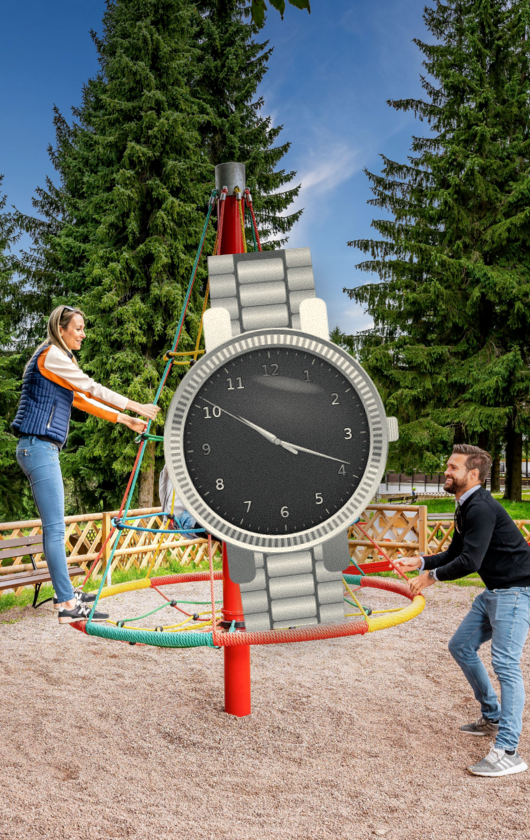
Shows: 10:18:51
